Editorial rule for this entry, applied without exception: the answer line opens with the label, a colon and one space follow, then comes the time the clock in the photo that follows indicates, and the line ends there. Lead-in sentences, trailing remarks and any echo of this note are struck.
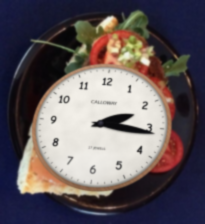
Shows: 2:16
